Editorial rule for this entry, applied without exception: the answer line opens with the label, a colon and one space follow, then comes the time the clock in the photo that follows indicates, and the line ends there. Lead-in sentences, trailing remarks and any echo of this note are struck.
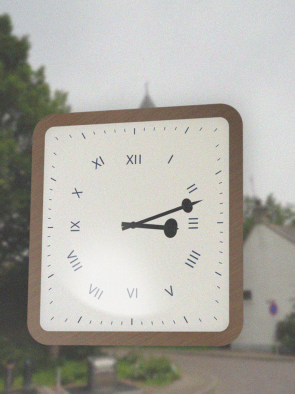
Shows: 3:12
